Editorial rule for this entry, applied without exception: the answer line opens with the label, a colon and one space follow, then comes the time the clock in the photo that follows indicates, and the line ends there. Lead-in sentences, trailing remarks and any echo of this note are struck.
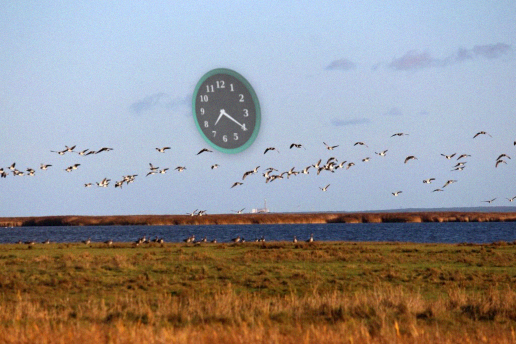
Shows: 7:20
